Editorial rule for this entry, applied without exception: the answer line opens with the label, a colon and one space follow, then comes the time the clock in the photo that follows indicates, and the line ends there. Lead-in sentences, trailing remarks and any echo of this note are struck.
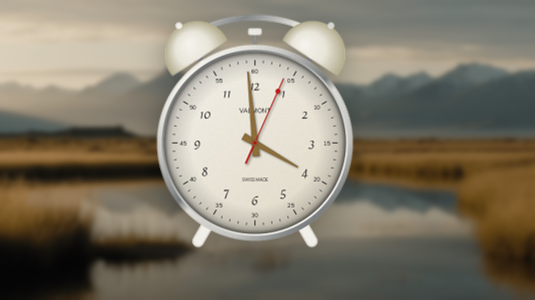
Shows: 3:59:04
